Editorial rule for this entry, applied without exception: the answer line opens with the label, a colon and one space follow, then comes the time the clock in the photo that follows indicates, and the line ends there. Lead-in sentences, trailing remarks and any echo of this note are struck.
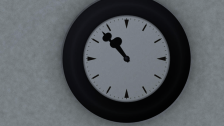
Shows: 10:53
